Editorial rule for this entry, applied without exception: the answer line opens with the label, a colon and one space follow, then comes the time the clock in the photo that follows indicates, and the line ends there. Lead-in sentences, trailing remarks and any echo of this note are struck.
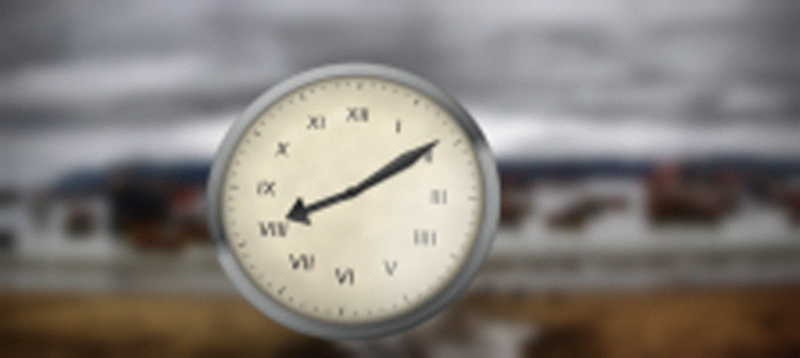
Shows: 8:09
